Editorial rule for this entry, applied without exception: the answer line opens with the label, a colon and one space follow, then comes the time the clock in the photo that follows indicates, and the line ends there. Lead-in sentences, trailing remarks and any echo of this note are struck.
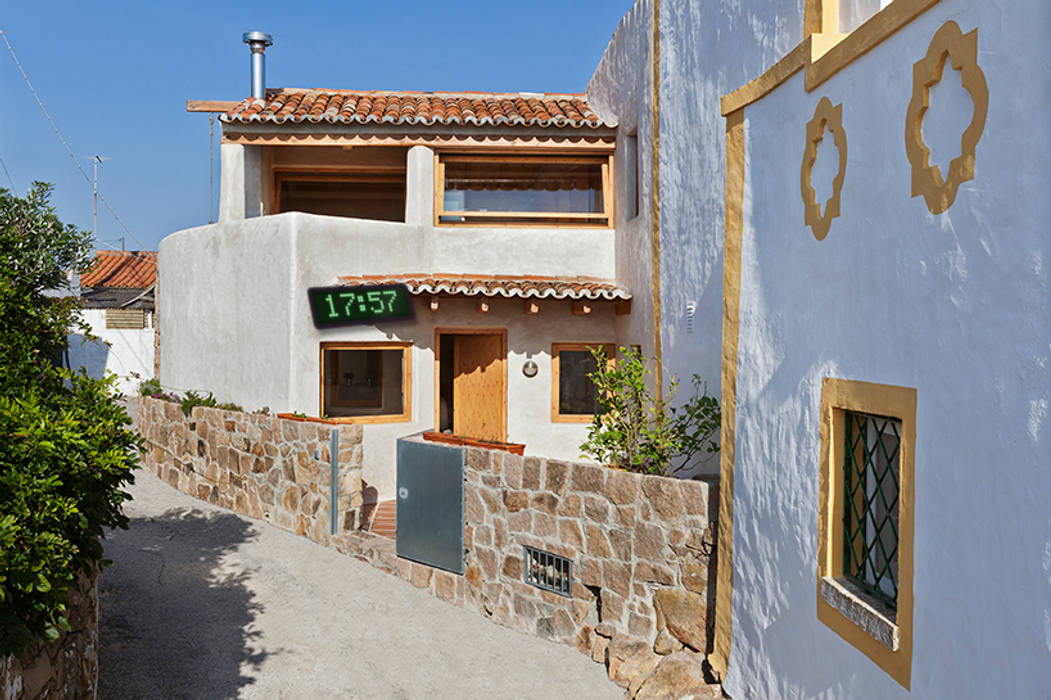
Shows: 17:57
